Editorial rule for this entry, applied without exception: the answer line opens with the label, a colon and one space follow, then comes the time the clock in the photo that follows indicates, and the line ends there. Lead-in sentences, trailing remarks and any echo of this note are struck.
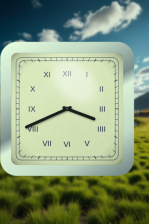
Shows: 3:41
